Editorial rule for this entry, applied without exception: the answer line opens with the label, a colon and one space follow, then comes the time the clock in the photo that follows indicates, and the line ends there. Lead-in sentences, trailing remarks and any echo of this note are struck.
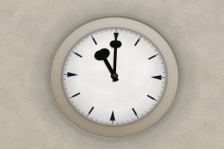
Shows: 11:00
